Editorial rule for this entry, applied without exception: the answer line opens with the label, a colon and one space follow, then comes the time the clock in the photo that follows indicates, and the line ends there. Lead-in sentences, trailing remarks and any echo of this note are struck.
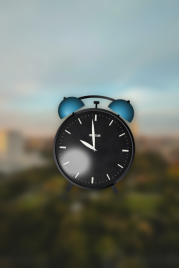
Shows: 9:59
